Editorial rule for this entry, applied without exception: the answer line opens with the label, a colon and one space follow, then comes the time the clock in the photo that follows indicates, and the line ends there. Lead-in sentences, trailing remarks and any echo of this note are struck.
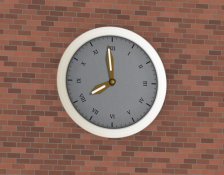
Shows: 7:59
